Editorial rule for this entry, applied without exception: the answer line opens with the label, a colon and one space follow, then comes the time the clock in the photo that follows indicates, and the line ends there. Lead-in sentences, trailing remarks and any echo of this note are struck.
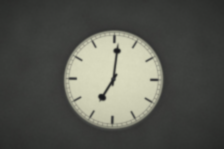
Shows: 7:01
